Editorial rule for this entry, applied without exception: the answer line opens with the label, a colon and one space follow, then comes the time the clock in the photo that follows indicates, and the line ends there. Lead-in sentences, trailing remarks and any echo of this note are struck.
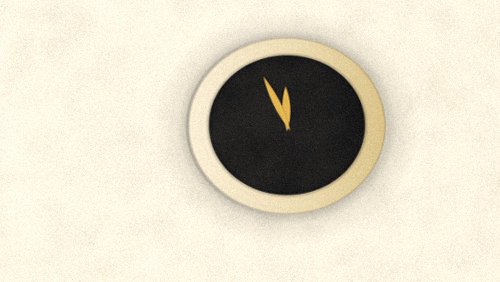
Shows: 11:56
